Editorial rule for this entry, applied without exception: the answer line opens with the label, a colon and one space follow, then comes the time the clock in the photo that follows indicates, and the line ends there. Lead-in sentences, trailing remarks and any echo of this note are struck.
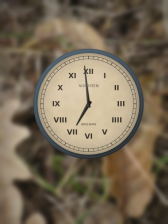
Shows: 6:59
